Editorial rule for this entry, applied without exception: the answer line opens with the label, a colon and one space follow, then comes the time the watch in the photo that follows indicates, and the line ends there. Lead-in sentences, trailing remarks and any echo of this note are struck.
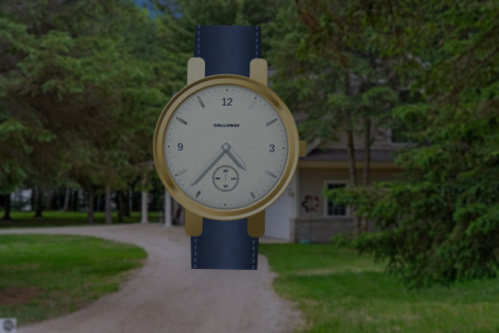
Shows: 4:37
